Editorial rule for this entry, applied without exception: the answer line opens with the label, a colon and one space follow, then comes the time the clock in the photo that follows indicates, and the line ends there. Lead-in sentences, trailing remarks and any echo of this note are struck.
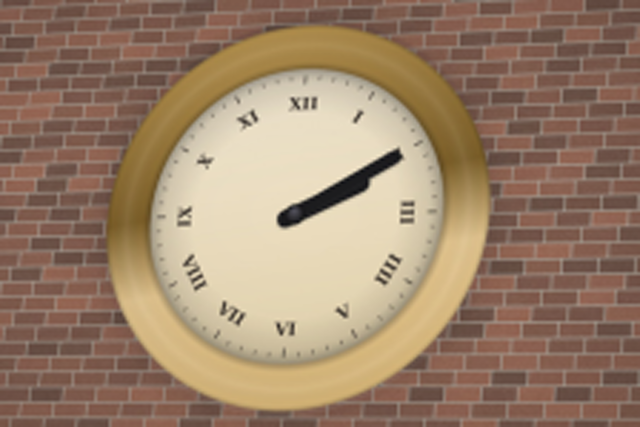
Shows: 2:10
